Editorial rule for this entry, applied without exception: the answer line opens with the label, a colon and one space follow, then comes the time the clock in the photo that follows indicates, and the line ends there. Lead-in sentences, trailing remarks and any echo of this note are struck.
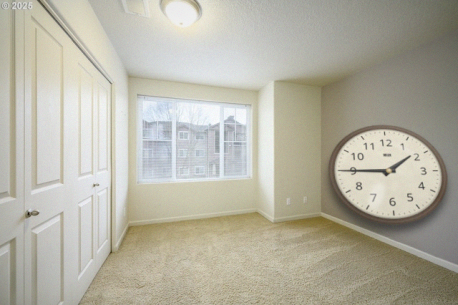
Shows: 1:45
